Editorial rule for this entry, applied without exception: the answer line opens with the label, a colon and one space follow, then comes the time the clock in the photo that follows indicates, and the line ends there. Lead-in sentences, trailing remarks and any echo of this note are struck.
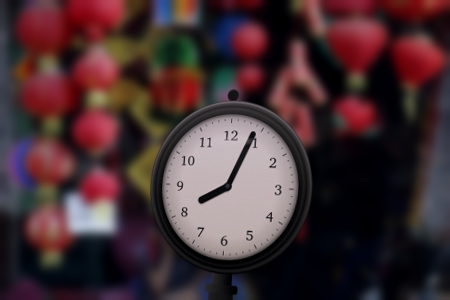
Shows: 8:04
